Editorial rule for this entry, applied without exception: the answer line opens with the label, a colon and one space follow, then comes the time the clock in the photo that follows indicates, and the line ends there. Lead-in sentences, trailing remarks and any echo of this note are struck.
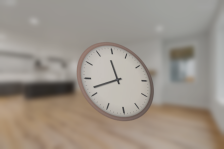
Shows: 11:42
